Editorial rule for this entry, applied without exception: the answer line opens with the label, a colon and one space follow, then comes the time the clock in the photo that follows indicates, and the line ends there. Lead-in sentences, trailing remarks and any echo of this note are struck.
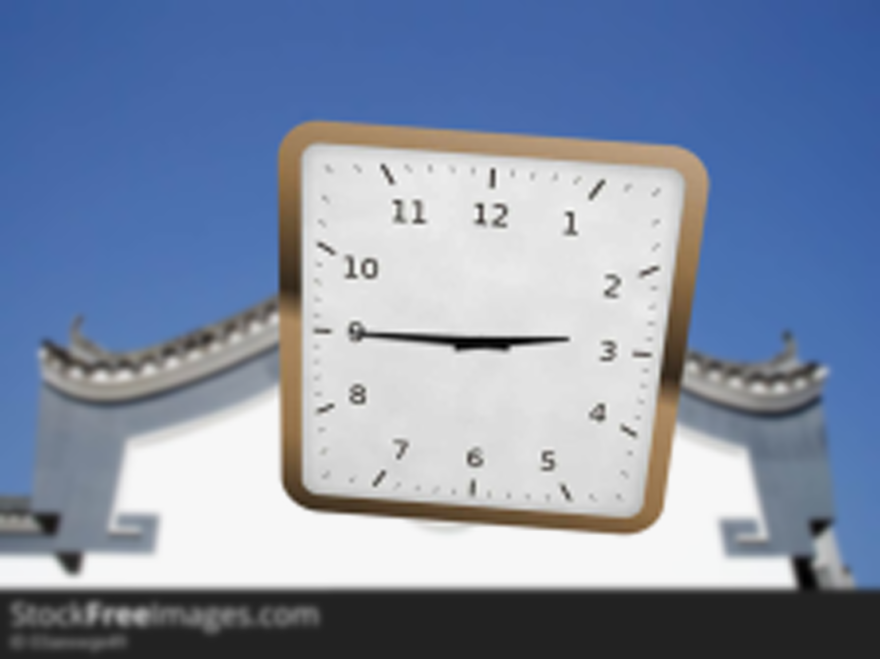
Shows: 2:45
